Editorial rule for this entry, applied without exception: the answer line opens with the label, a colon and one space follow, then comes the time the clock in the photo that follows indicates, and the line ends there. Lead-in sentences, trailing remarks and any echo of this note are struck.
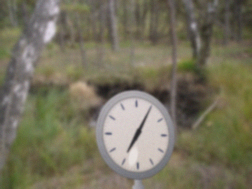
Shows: 7:05
